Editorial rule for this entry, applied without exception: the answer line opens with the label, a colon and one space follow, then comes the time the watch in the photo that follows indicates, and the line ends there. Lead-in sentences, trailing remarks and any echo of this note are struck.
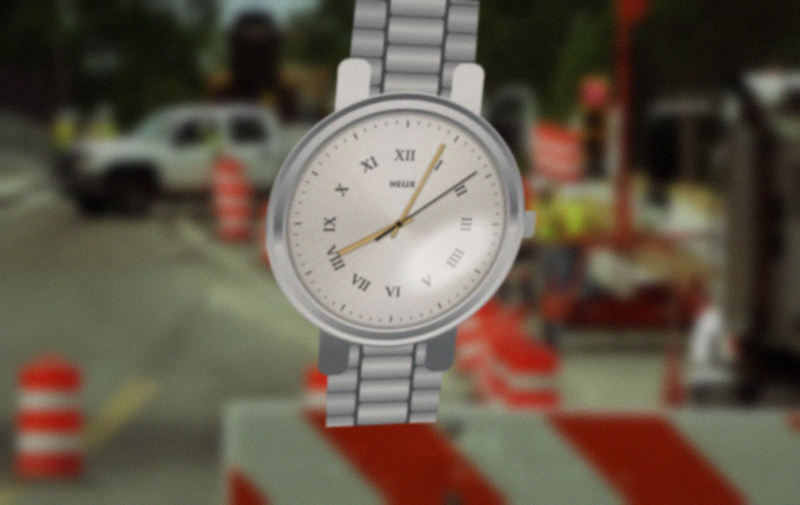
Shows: 8:04:09
